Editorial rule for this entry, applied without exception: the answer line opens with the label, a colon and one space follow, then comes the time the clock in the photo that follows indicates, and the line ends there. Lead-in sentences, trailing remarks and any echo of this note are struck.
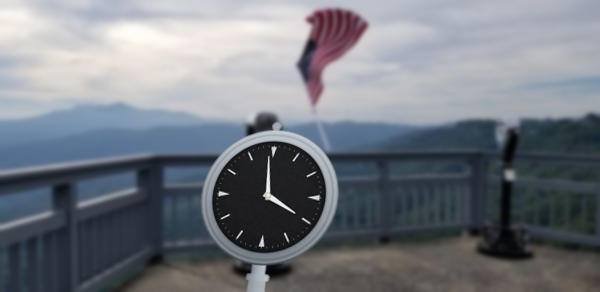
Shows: 3:59
